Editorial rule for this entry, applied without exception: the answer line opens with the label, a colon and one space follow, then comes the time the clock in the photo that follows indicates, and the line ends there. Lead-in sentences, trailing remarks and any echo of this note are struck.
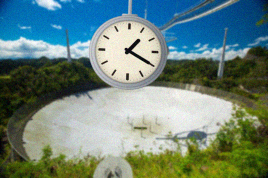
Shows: 1:20
